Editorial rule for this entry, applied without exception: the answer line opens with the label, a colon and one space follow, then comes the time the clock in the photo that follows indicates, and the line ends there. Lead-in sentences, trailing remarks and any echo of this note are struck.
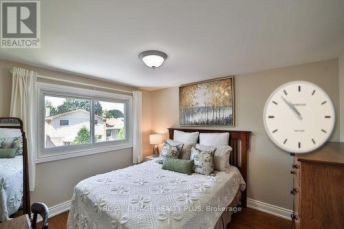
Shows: 10:53
